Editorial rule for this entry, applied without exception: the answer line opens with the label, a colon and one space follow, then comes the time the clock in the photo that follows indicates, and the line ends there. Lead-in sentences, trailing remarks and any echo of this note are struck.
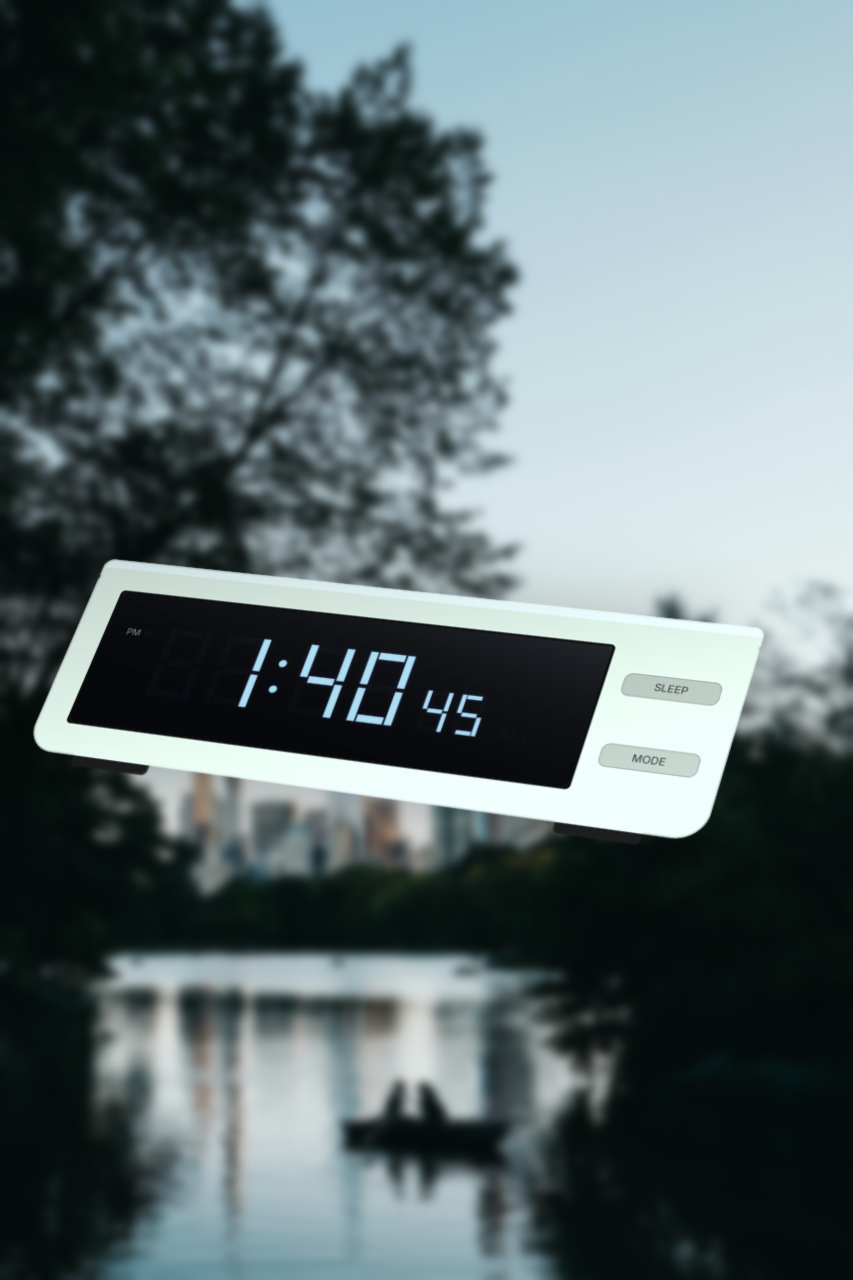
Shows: 1:40:45
